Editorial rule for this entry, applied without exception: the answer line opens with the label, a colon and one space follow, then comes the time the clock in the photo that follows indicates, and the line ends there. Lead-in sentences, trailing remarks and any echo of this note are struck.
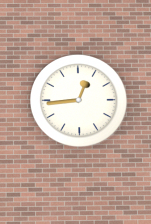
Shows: 12:44
